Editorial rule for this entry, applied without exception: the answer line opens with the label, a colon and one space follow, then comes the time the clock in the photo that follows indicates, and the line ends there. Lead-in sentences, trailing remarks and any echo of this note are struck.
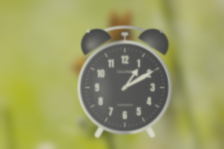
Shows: 1:10
